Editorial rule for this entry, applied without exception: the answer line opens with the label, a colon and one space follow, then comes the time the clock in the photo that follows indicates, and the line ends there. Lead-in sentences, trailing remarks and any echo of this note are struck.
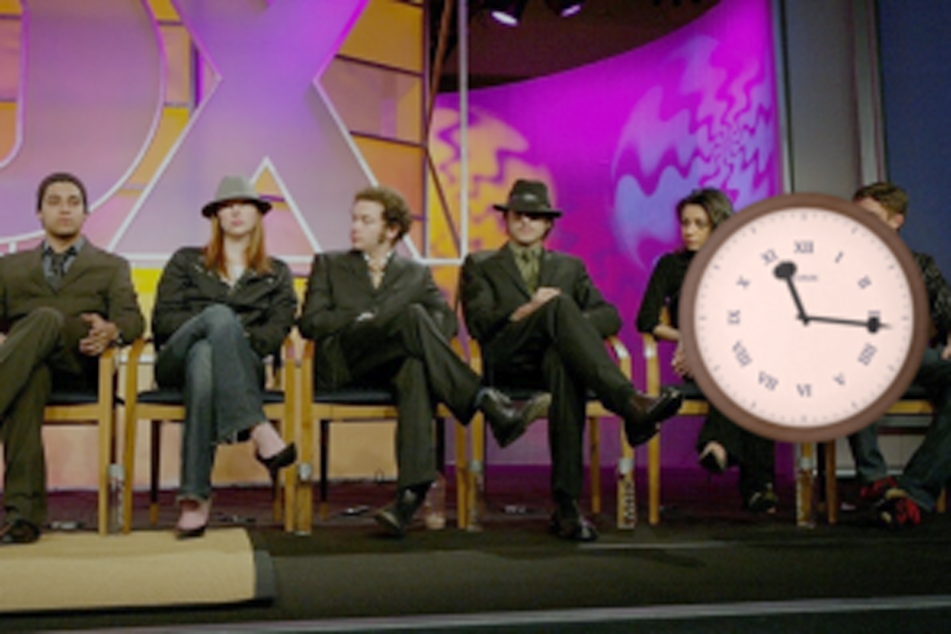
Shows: 11:16
